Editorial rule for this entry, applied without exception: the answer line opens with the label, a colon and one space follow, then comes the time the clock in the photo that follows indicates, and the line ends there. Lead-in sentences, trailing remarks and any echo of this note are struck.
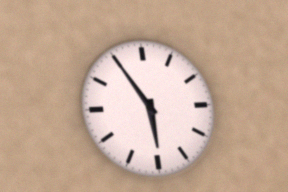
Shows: 5:55
